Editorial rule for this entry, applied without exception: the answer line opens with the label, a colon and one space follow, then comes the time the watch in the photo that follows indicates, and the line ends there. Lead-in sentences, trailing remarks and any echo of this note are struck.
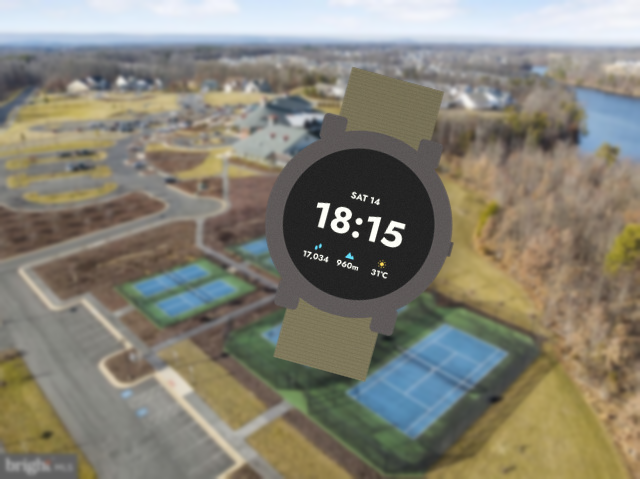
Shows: 18:15
